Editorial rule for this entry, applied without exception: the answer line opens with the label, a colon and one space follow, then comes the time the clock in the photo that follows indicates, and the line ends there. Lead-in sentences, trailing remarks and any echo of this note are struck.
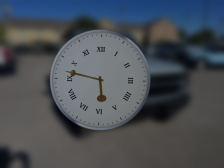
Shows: 5:47
